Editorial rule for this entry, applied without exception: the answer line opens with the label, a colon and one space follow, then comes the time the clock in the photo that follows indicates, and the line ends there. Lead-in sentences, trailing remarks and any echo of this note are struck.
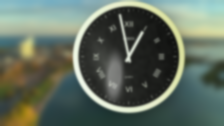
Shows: 12:58
